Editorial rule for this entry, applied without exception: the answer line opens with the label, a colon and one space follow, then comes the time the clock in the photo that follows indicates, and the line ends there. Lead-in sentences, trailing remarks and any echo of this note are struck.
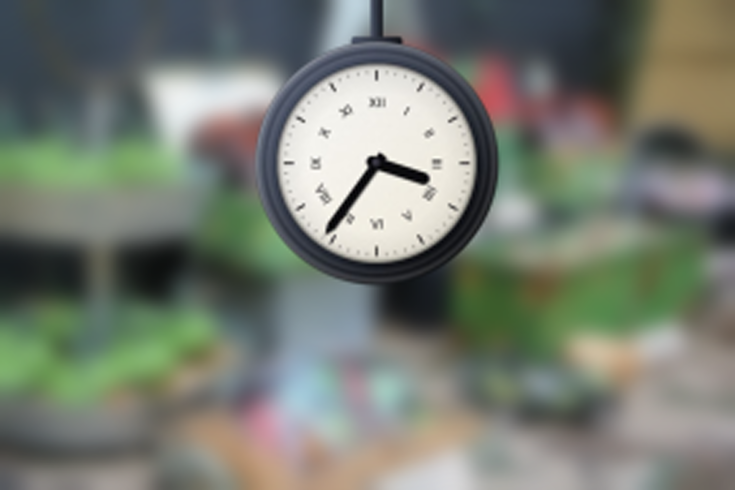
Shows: 3:36
